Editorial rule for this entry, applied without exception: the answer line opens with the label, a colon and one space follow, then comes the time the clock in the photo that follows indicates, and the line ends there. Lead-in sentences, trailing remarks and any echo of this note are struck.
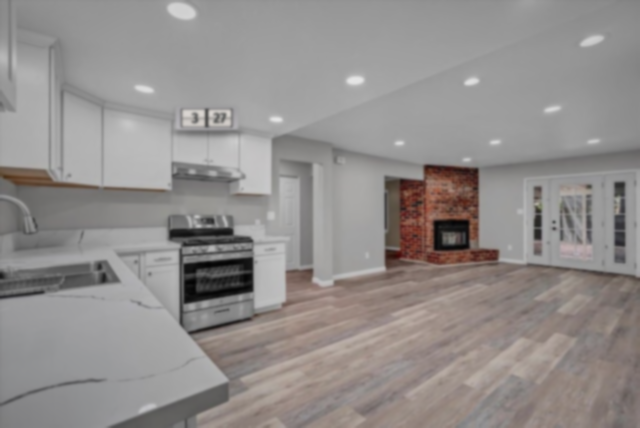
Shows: 3:27
